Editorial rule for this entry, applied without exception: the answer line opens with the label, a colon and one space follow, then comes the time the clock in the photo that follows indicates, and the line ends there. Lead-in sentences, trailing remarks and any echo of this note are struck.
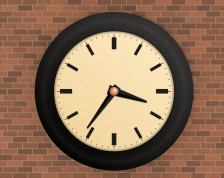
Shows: 3:36
